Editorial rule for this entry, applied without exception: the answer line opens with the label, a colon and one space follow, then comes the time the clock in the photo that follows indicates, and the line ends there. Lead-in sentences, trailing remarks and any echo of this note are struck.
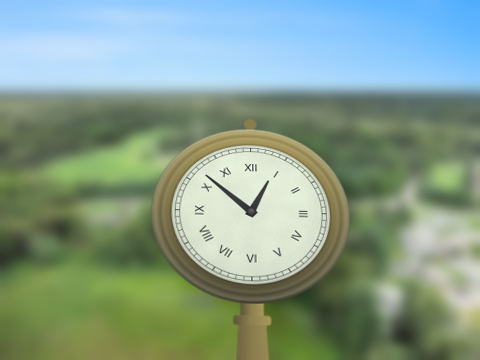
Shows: 12:52
